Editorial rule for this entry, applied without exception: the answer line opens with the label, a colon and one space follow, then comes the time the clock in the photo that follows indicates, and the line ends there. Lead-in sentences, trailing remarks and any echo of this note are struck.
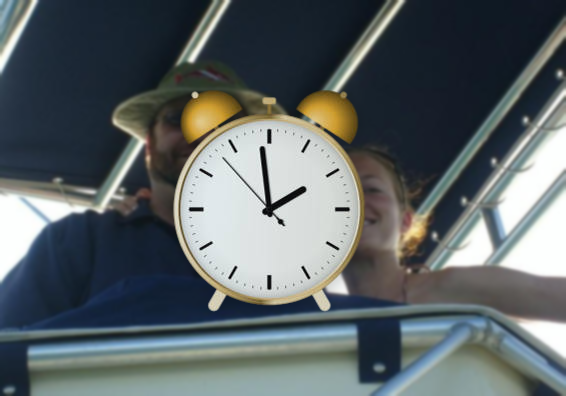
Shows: 1:58:53
